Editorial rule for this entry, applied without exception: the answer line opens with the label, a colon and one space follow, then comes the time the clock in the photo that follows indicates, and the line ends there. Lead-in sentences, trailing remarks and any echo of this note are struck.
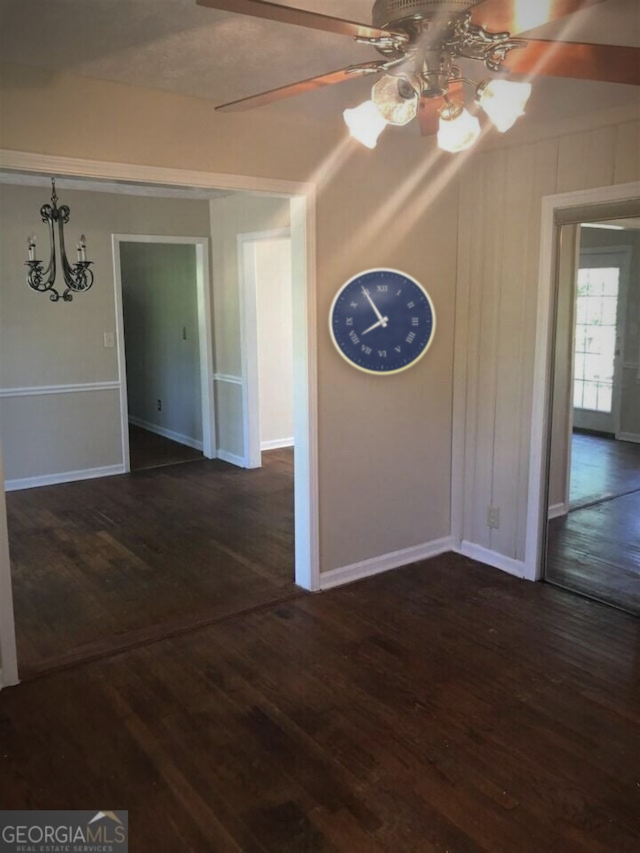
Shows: 7:55
